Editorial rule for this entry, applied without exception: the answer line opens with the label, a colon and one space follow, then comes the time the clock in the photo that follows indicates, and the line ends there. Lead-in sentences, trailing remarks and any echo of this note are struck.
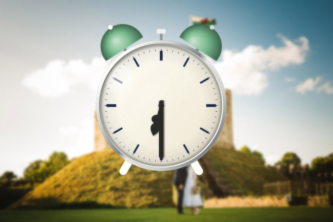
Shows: 6:30
